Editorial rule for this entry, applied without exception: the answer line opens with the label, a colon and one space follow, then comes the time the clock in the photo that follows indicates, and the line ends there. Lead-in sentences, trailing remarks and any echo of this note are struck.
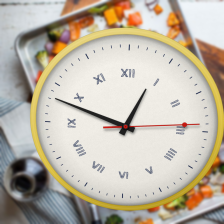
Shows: 12:48:14
